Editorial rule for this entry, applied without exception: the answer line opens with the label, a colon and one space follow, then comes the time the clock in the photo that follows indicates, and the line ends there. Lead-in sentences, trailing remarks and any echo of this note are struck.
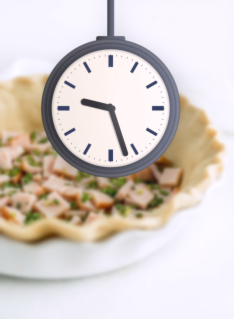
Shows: 9:27
